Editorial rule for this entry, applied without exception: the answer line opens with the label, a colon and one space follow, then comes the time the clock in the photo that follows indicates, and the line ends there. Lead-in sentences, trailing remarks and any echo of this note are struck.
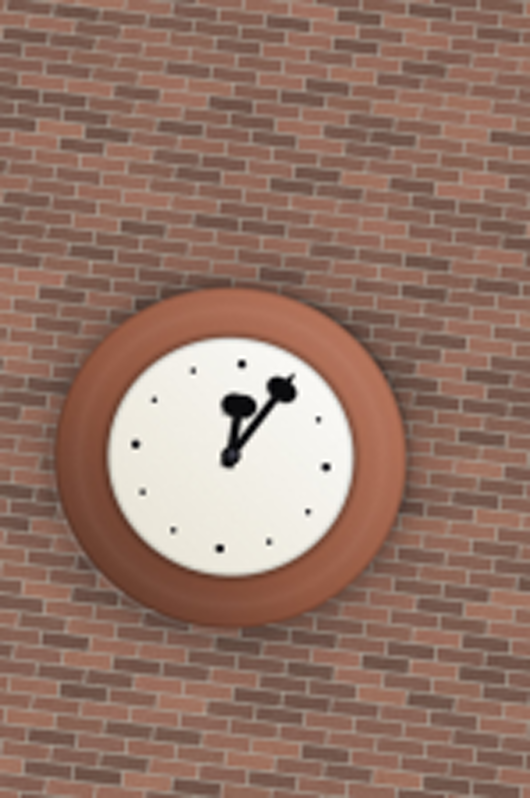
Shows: 12:05
